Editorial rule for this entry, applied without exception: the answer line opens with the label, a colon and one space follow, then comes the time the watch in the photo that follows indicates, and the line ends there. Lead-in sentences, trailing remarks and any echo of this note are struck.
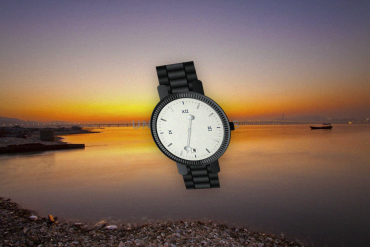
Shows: 12:33
